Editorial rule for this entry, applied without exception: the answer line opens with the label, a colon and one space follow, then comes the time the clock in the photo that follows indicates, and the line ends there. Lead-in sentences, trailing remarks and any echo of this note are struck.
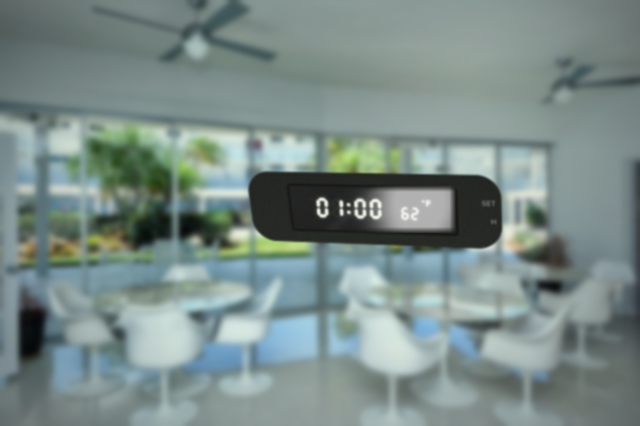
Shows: 1:00
